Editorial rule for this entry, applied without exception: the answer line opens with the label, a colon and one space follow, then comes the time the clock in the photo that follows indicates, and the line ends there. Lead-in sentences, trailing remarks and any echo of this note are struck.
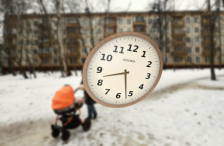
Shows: 8:27
